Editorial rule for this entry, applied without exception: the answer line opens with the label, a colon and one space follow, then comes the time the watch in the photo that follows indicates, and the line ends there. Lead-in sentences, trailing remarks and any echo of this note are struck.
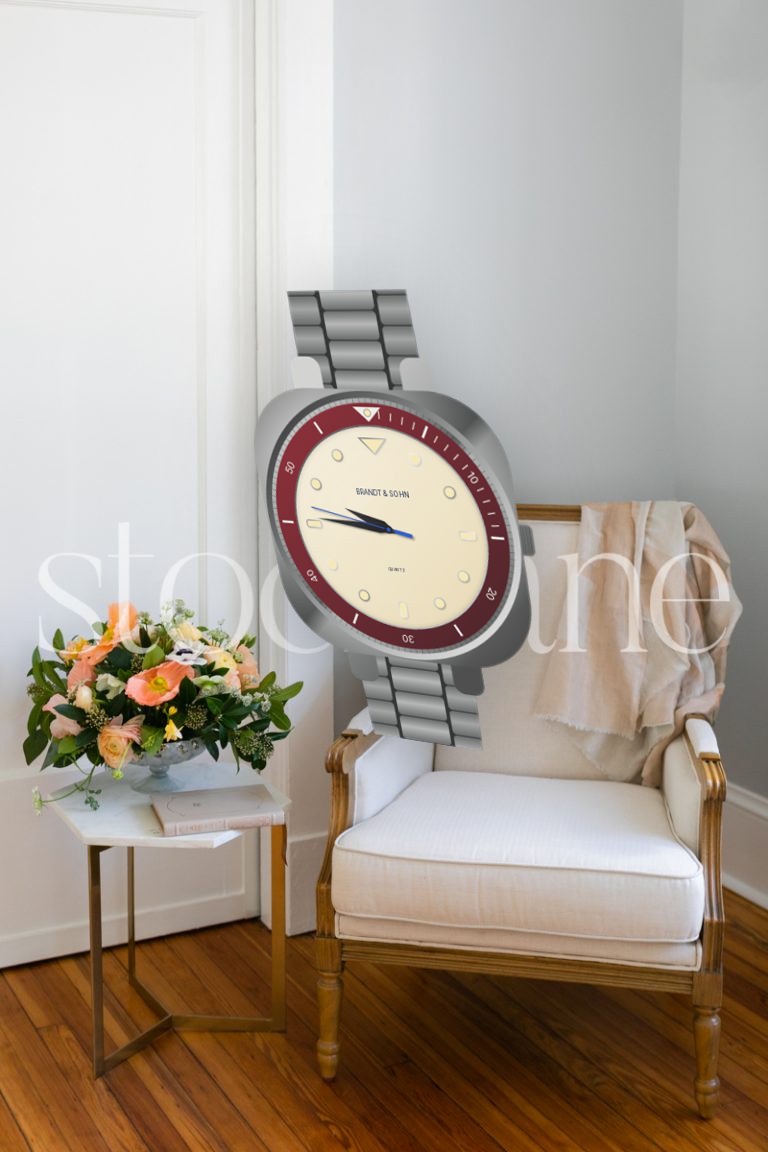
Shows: 9:45:47
